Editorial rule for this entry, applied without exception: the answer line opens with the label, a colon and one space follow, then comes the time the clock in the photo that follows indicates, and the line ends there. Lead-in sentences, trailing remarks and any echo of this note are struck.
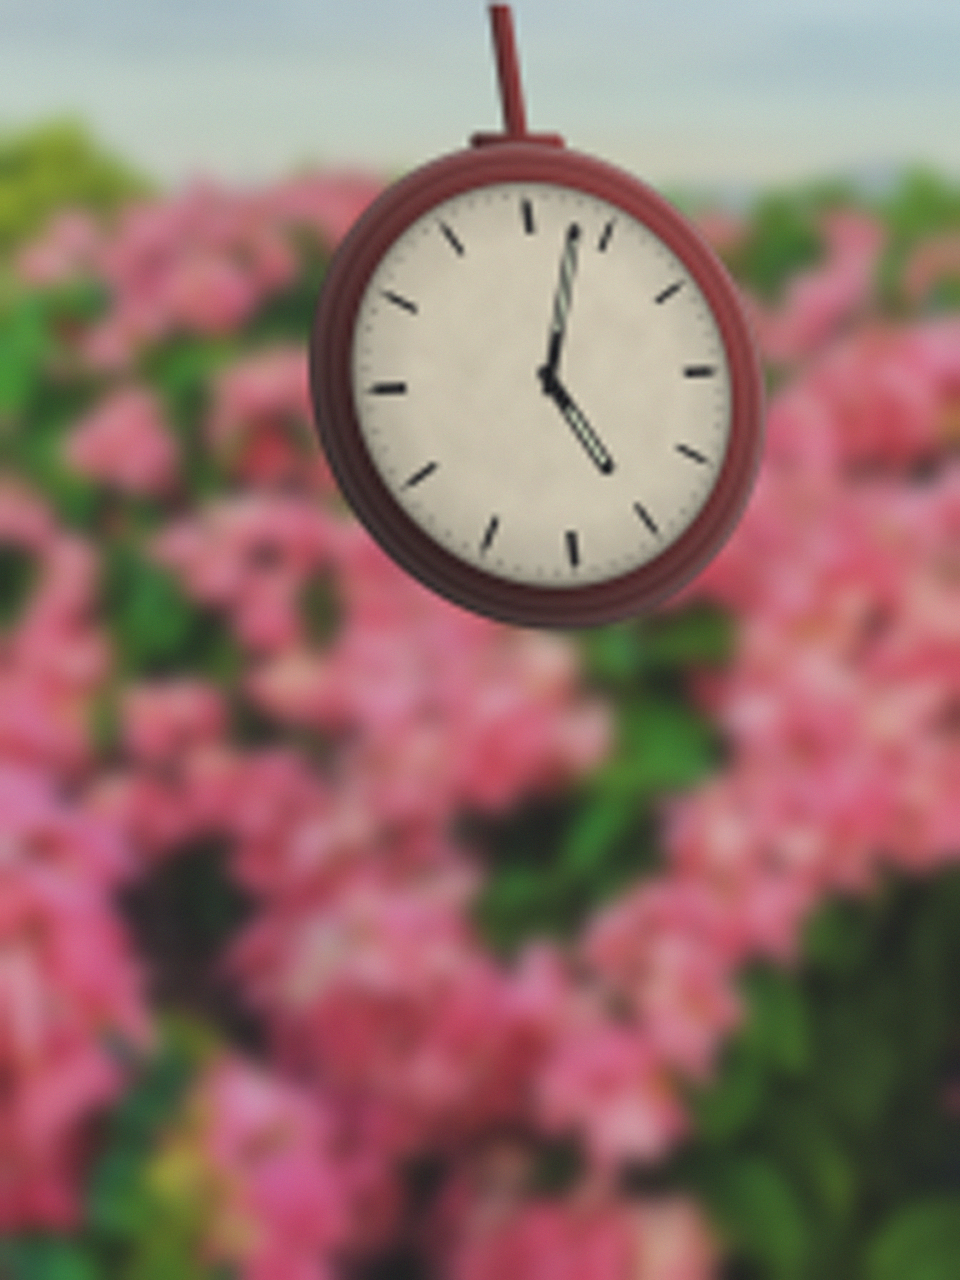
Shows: 5:03
